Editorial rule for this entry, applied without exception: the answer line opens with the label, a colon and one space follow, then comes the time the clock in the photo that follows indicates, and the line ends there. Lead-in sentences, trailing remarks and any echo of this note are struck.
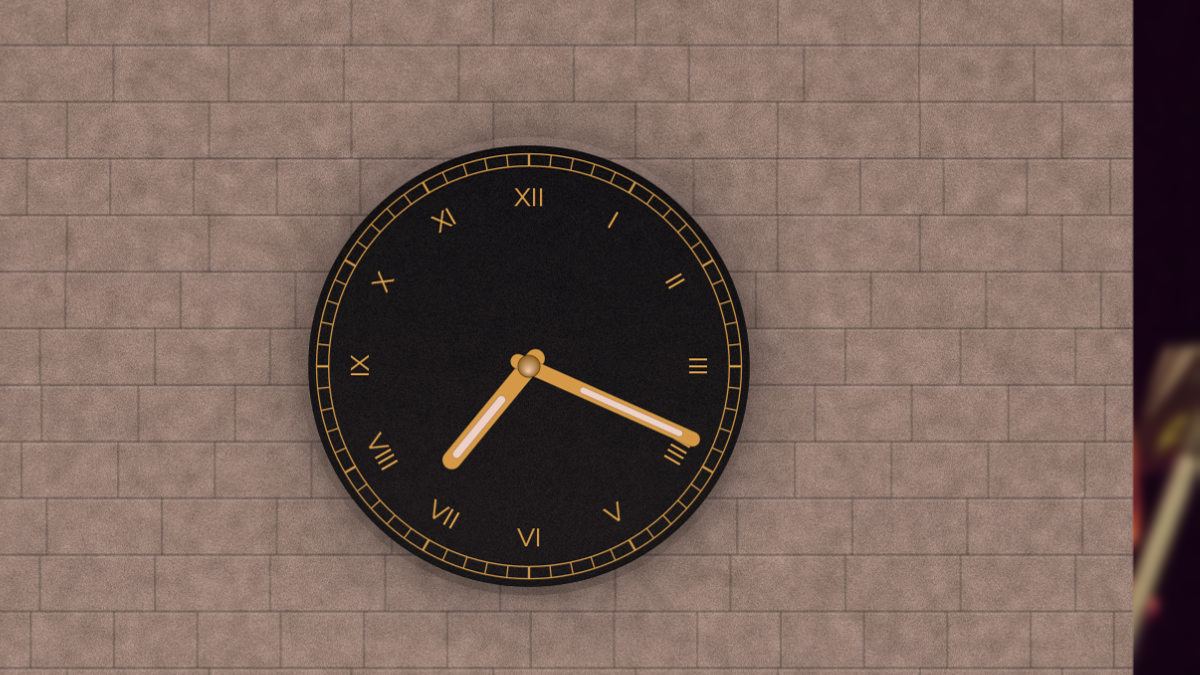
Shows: 7:19
